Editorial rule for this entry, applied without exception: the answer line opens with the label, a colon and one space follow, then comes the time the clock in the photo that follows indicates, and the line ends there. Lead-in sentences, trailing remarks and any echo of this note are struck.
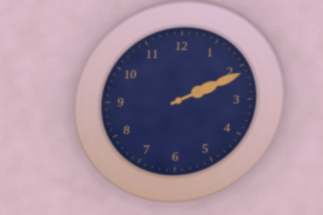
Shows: 2:11
